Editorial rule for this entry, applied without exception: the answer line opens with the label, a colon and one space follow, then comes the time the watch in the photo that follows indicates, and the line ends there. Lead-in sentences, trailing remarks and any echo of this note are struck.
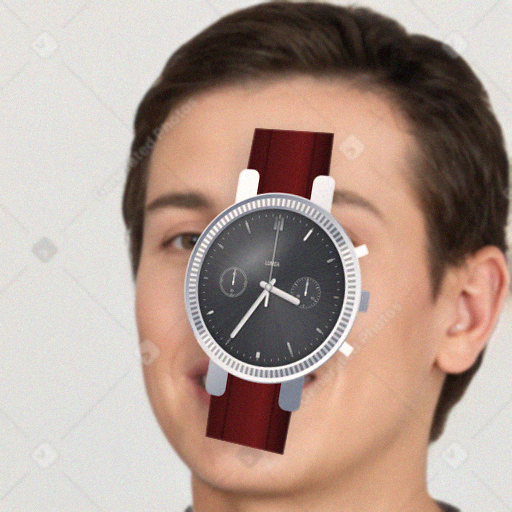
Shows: 3:35
